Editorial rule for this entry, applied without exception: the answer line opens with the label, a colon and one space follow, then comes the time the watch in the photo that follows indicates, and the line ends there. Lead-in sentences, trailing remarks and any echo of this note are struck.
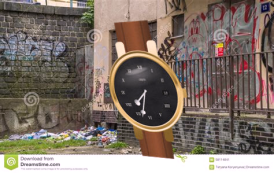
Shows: 7:33
